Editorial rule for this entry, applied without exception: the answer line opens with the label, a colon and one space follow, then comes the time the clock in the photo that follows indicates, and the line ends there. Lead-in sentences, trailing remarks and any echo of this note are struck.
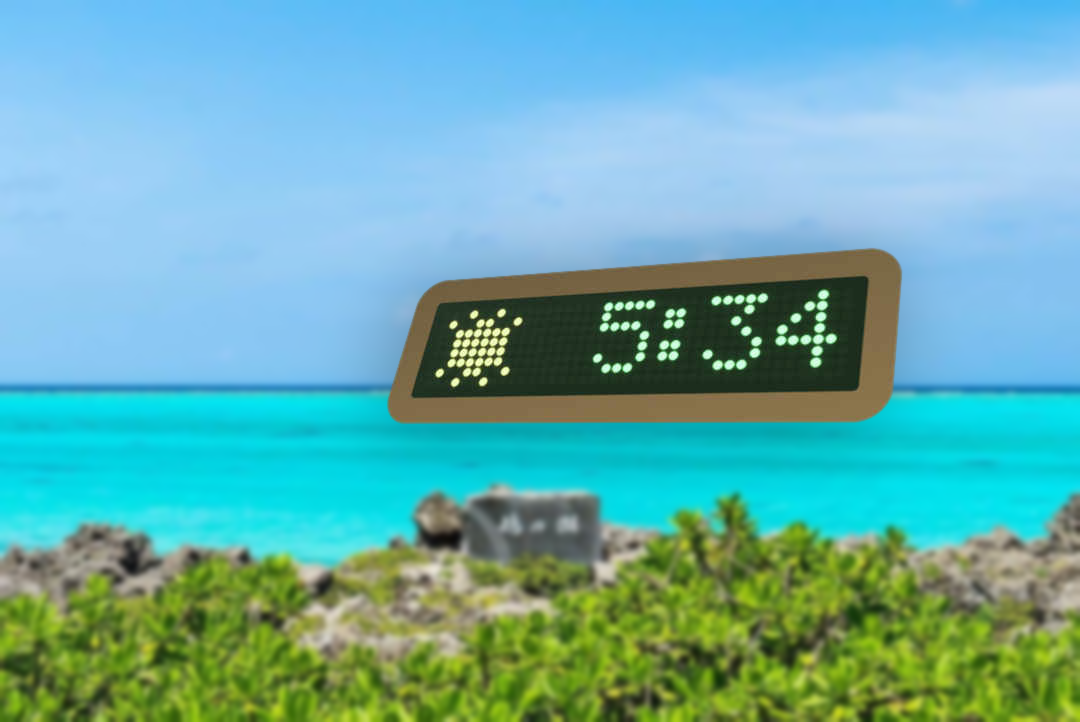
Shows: 5:34
